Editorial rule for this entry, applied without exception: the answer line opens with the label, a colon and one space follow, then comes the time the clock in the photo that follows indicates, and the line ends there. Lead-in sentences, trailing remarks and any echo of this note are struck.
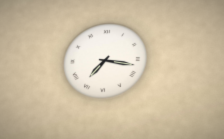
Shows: 7:17
